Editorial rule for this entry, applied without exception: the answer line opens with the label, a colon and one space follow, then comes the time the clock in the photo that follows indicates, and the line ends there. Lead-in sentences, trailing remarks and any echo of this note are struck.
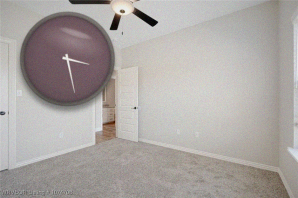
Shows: 3:28
